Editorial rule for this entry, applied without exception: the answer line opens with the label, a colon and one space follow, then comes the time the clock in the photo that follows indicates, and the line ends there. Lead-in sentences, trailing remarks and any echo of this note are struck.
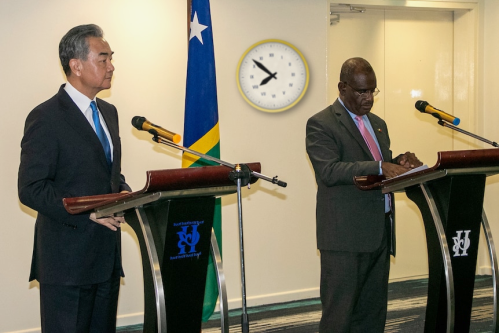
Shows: 7:52
